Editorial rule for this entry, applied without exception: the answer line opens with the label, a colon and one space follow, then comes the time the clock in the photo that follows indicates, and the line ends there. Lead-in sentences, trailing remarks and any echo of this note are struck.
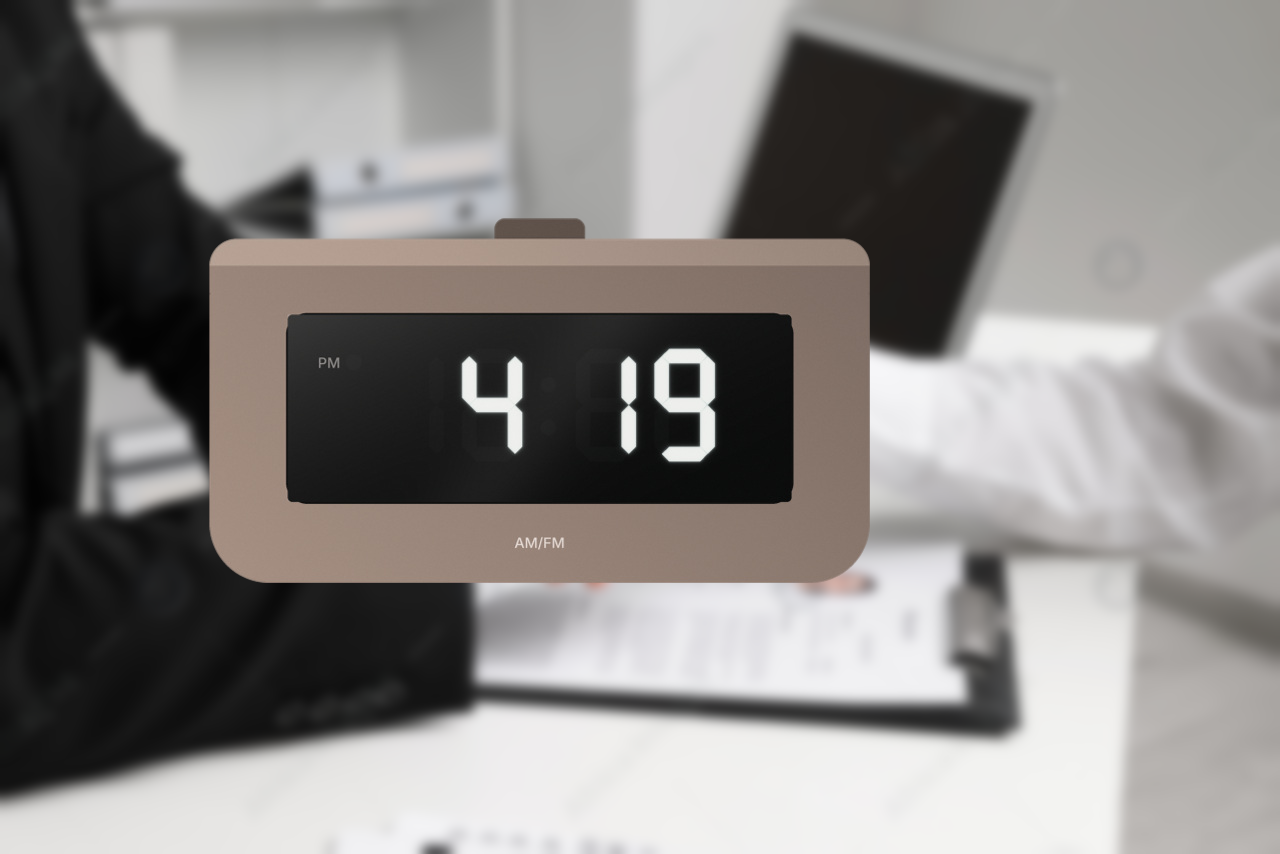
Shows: 4:19
